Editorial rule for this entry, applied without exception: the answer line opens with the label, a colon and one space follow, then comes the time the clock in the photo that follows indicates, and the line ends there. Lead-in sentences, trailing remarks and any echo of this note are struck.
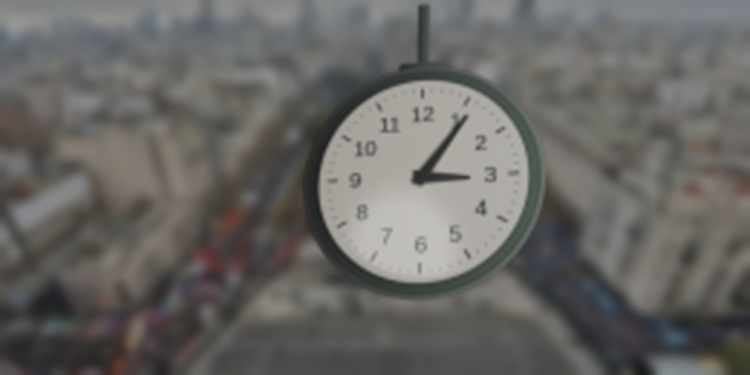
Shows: 3:06
